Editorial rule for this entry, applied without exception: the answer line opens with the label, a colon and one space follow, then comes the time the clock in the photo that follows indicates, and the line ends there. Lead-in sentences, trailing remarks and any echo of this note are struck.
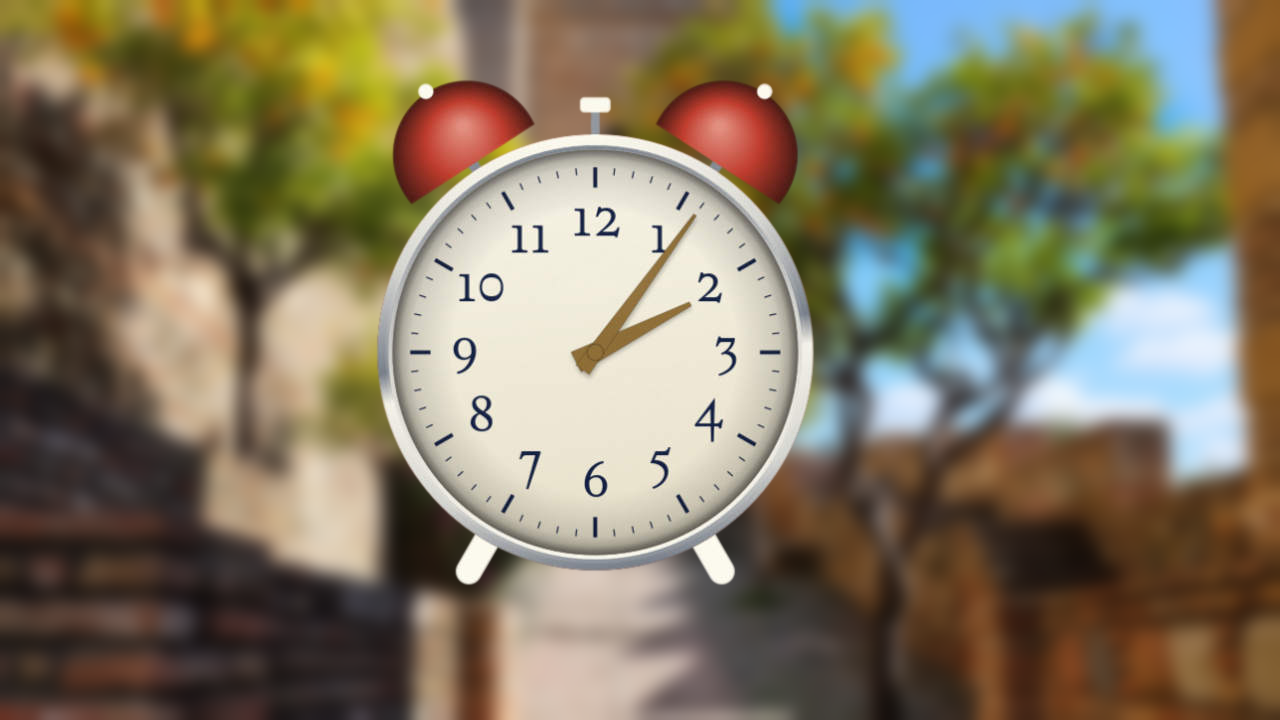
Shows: 2:06
